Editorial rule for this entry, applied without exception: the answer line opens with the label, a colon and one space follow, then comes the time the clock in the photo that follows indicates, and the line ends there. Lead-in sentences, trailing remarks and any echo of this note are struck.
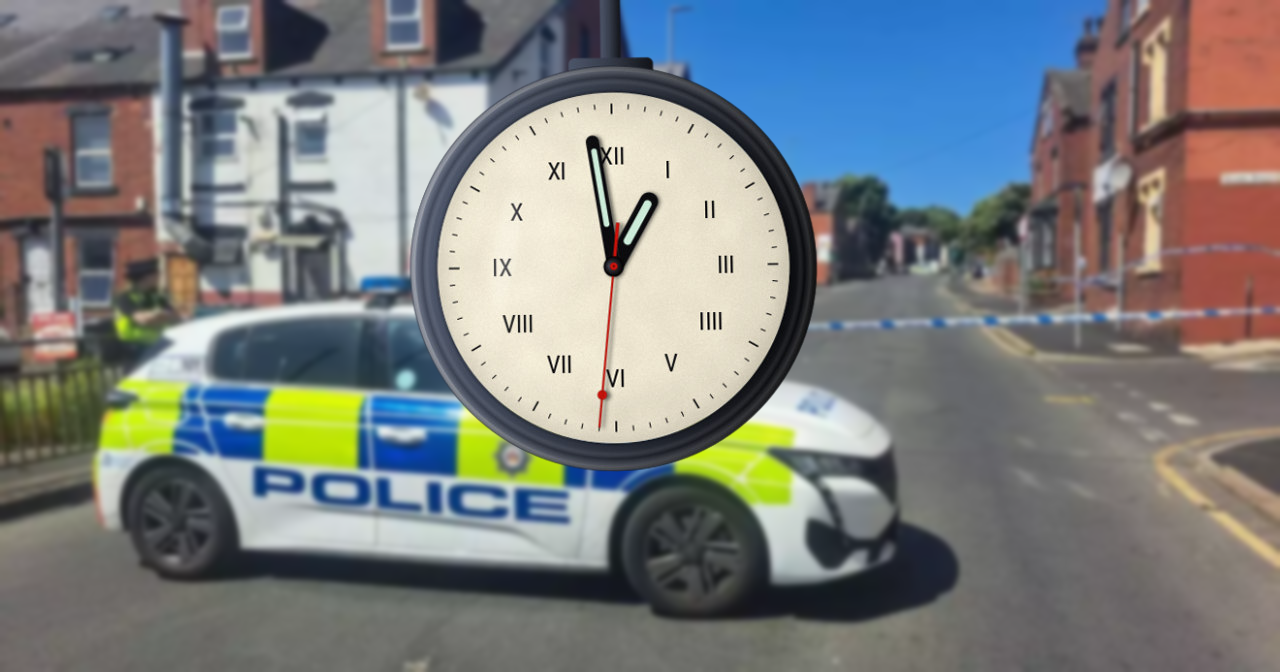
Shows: 12:58:31
